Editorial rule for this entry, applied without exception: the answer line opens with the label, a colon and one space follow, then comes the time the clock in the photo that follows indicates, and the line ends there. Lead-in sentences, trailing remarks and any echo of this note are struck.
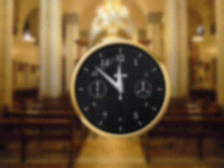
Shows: 11:52
